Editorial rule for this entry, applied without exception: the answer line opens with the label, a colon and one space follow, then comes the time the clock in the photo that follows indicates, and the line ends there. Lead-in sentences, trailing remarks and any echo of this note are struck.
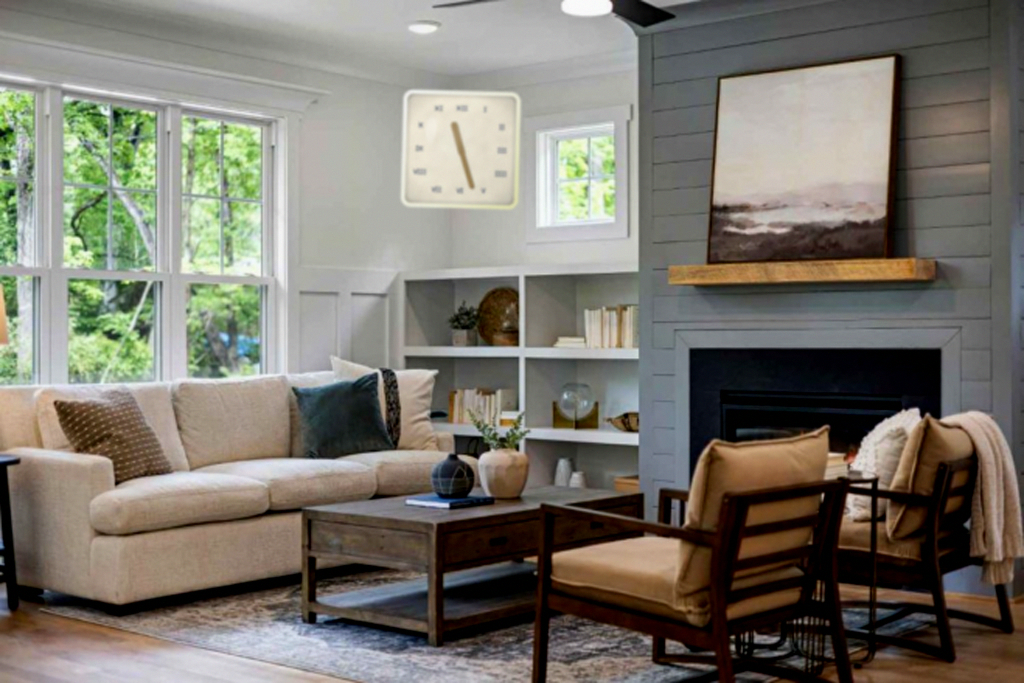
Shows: 11:27
